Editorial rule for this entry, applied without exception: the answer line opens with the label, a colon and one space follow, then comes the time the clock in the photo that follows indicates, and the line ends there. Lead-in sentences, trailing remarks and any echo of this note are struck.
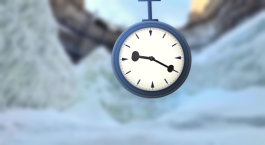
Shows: 9:20
